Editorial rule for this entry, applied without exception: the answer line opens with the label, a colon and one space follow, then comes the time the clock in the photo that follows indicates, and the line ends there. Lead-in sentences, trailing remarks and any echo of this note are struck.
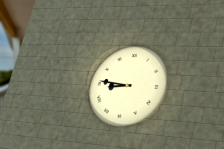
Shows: 8:46
